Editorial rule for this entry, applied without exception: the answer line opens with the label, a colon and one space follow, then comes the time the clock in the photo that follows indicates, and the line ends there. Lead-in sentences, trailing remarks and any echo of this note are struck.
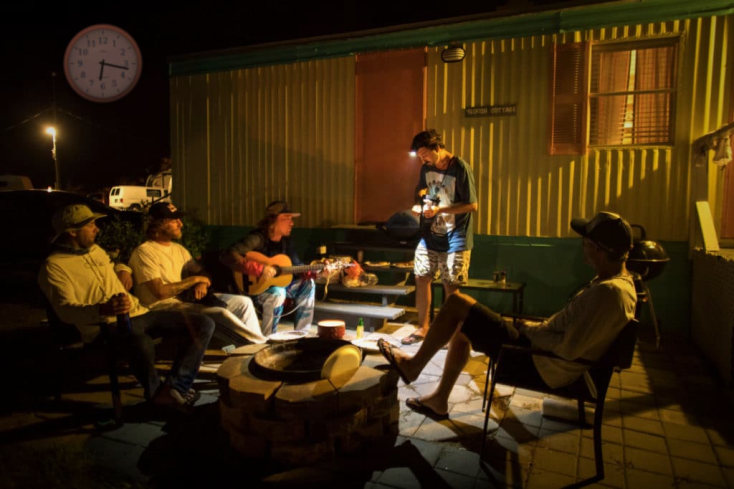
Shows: 6:17
